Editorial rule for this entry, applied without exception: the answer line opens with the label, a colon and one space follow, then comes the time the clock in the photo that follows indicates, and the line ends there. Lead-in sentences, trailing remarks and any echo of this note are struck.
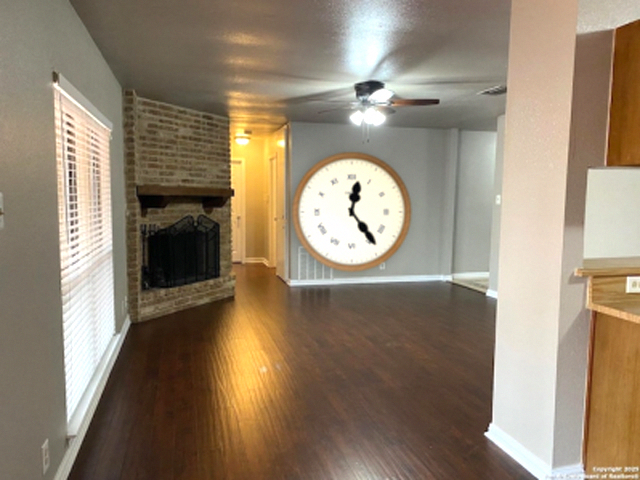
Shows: 12:24
